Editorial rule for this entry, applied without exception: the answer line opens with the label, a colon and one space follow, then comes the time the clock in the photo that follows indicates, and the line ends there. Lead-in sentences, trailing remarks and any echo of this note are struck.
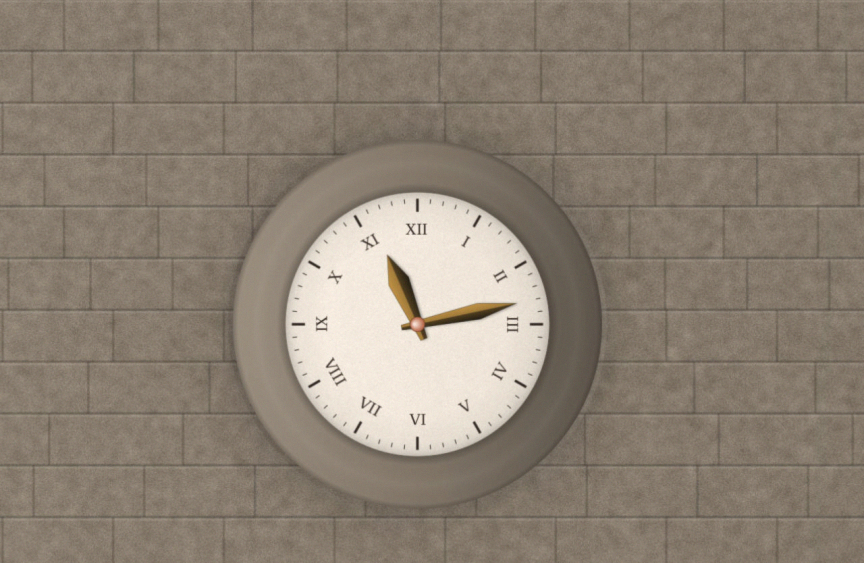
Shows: 11:13
